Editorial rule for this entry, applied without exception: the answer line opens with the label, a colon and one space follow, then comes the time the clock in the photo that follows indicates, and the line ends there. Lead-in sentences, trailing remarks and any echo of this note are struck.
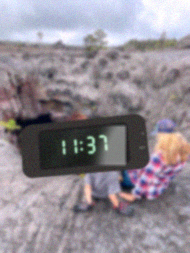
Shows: 11:37
